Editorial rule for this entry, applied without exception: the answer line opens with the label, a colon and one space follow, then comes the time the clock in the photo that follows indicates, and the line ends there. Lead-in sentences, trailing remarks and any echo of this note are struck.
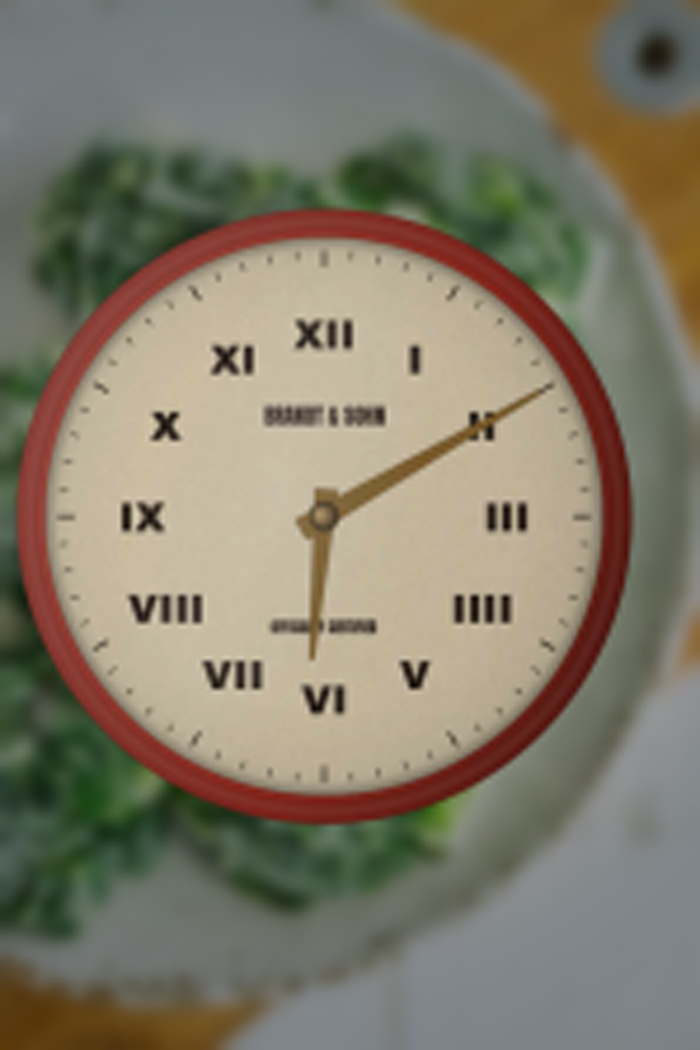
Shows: 6:10
